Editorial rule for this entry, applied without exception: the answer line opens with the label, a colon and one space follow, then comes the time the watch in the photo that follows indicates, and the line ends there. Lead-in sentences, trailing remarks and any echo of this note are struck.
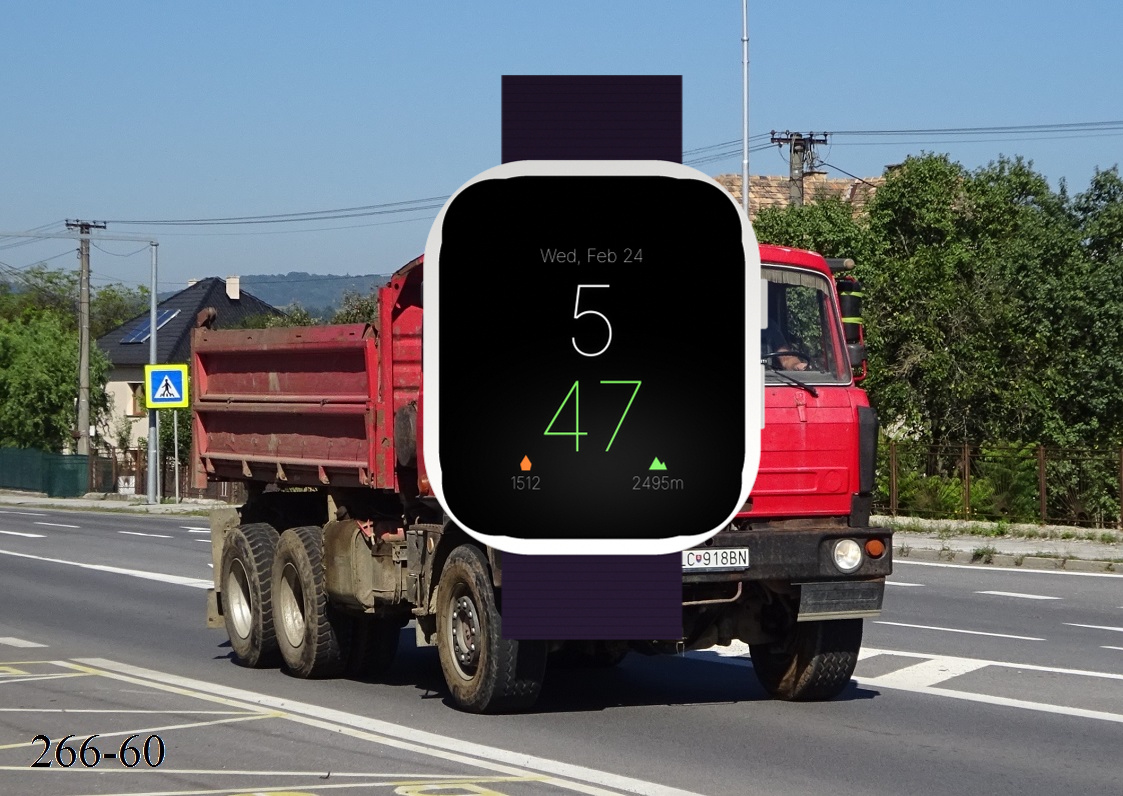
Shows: 5:47
